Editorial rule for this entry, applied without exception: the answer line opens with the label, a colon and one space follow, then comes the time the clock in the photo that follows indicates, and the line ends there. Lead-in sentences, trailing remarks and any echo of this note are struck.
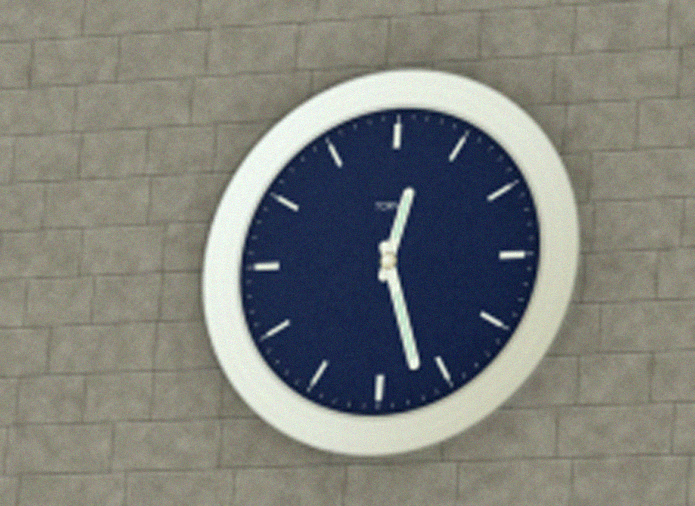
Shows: 12:27
